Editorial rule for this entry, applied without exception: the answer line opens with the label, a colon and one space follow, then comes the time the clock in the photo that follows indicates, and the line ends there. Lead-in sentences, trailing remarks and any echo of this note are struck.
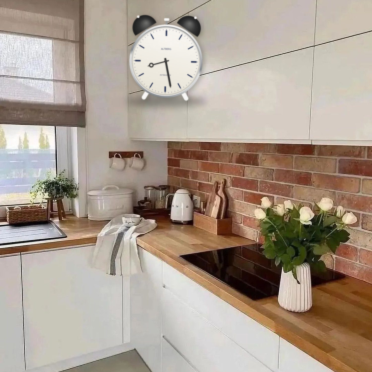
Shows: 8:28
